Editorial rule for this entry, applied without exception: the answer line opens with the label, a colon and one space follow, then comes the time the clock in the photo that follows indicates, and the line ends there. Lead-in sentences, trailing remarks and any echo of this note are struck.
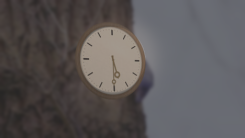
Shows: 5:30
